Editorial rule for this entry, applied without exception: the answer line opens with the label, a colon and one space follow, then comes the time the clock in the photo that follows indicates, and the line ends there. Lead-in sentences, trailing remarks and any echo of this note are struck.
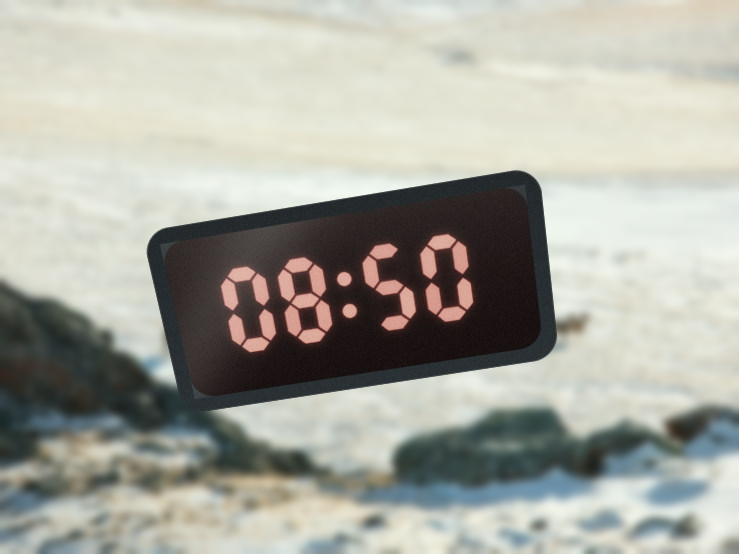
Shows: 8:50
